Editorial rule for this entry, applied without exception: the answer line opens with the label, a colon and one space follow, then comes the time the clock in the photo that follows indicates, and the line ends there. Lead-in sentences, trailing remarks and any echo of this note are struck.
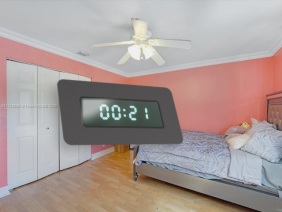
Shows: 0:21
